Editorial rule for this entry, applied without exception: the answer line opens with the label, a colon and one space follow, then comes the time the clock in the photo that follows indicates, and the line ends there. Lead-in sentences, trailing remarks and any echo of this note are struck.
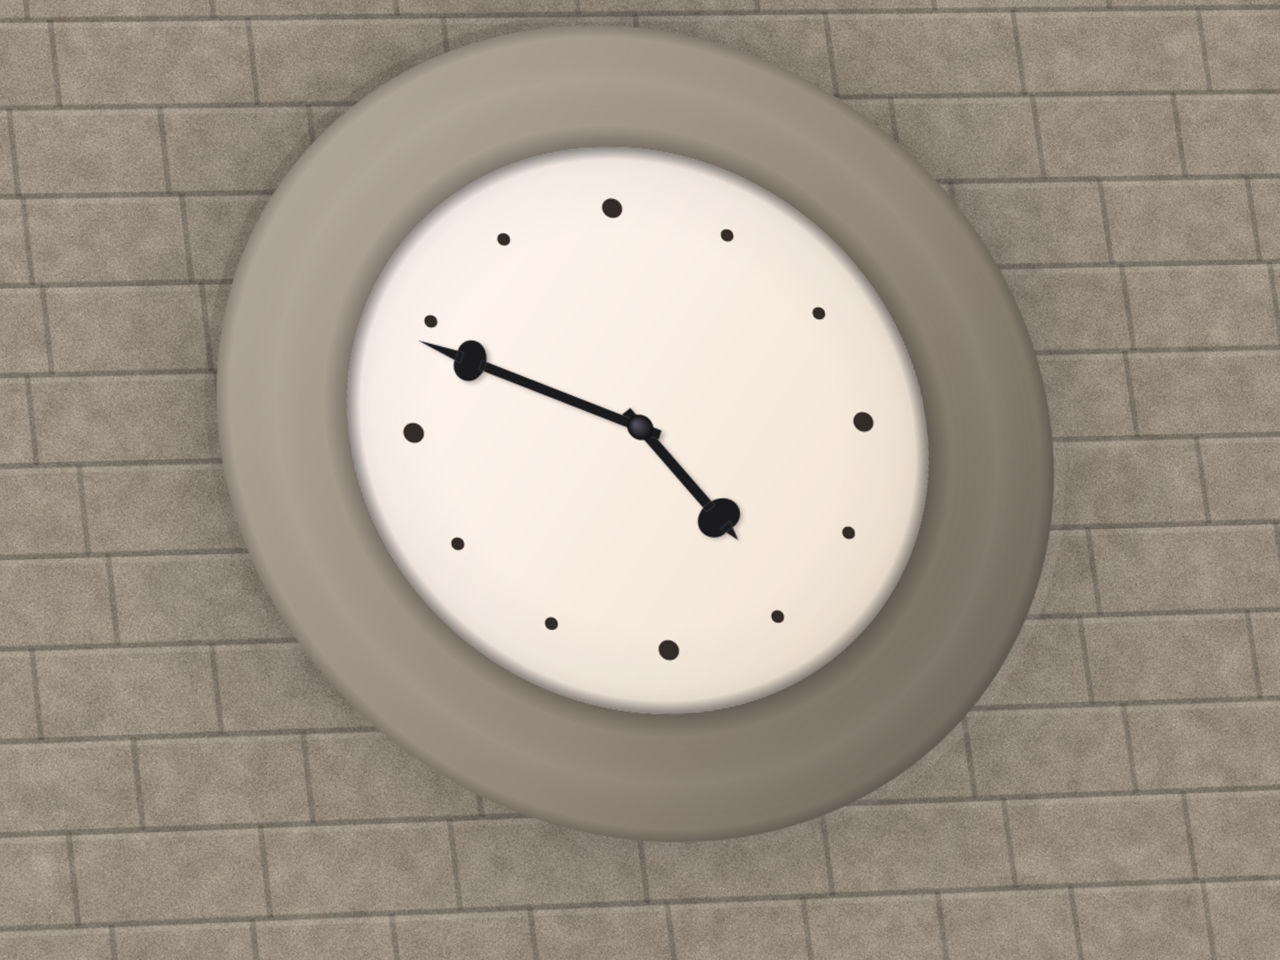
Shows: 4:49
